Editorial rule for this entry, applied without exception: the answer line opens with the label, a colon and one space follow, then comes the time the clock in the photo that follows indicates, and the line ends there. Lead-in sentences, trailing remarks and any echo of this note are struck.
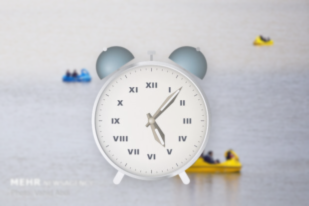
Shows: 5:07
